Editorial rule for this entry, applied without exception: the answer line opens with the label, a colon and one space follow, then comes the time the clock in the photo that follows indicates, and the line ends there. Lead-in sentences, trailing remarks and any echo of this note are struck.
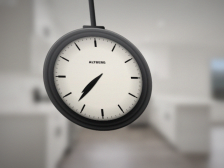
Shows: 7:37
